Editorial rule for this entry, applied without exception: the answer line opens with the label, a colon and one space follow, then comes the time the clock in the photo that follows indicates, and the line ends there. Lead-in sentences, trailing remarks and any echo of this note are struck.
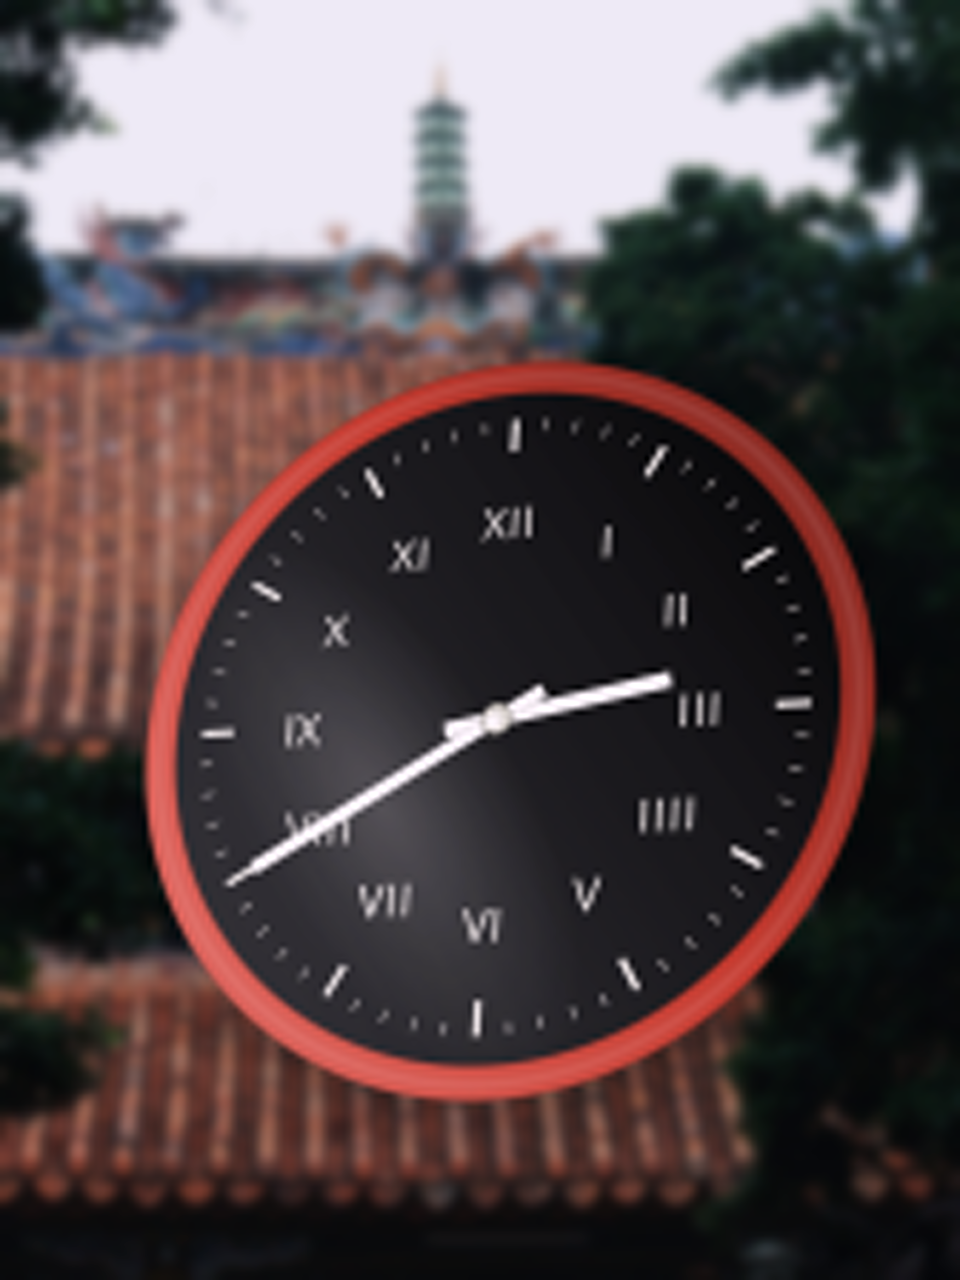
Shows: 2:40
